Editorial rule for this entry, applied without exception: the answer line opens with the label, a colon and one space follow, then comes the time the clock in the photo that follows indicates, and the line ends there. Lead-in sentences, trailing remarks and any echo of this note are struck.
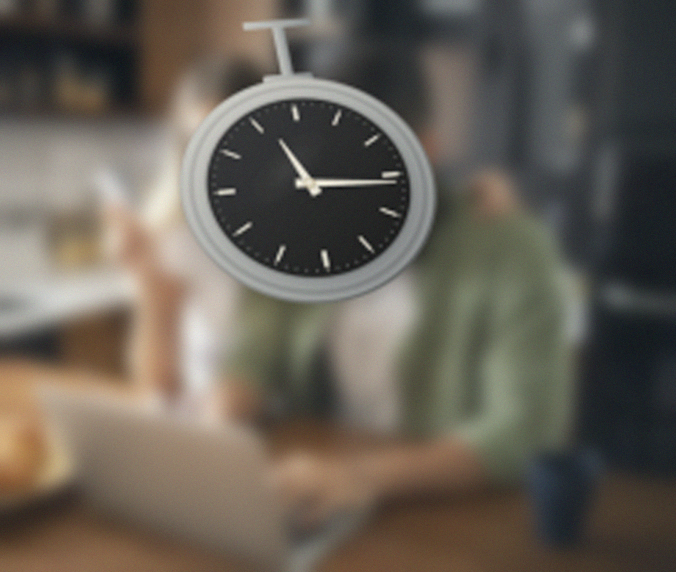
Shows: 11:16
